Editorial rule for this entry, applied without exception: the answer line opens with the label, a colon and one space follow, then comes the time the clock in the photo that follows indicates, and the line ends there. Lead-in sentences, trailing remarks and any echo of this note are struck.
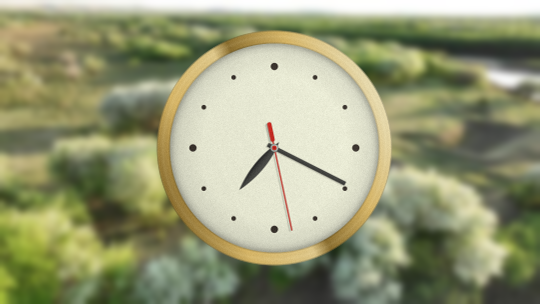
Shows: 7:19:28
